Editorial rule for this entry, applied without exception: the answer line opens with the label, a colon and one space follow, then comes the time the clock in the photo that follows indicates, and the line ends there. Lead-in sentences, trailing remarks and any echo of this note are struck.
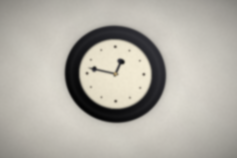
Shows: 12:47
